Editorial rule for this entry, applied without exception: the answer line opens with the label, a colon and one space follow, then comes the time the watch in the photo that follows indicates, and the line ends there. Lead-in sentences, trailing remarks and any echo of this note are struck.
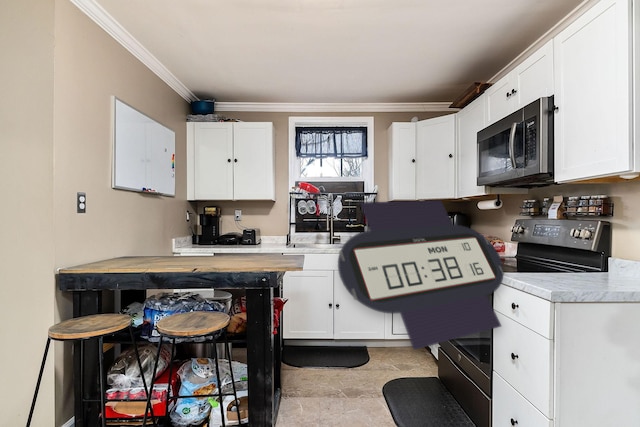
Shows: 0:38:16
